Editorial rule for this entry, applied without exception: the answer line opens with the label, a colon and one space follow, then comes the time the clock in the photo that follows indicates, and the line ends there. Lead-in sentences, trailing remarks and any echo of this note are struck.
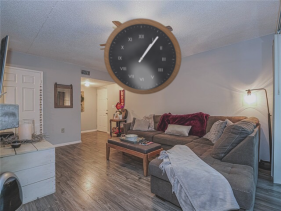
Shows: 1:06
